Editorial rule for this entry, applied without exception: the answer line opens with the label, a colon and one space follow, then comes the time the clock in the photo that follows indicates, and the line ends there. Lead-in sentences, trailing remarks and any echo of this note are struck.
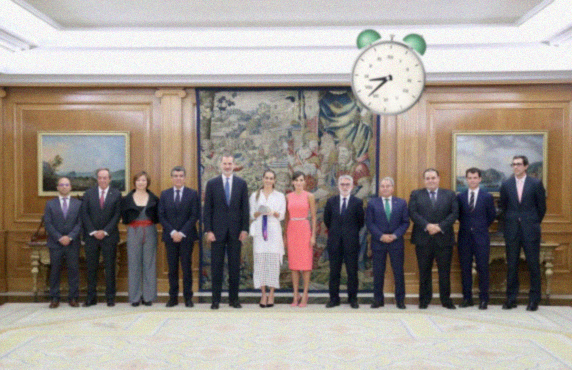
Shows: 8:37
